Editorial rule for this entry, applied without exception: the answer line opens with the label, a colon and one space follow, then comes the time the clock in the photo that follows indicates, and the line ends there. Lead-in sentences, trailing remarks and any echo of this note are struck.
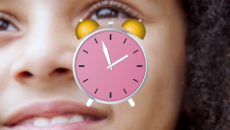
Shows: 1:57
